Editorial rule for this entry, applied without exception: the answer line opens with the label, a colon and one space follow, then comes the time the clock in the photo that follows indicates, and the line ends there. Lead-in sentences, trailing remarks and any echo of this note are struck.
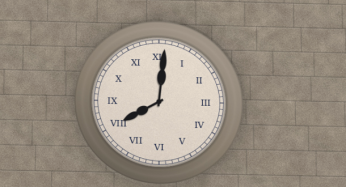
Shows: 8:01
